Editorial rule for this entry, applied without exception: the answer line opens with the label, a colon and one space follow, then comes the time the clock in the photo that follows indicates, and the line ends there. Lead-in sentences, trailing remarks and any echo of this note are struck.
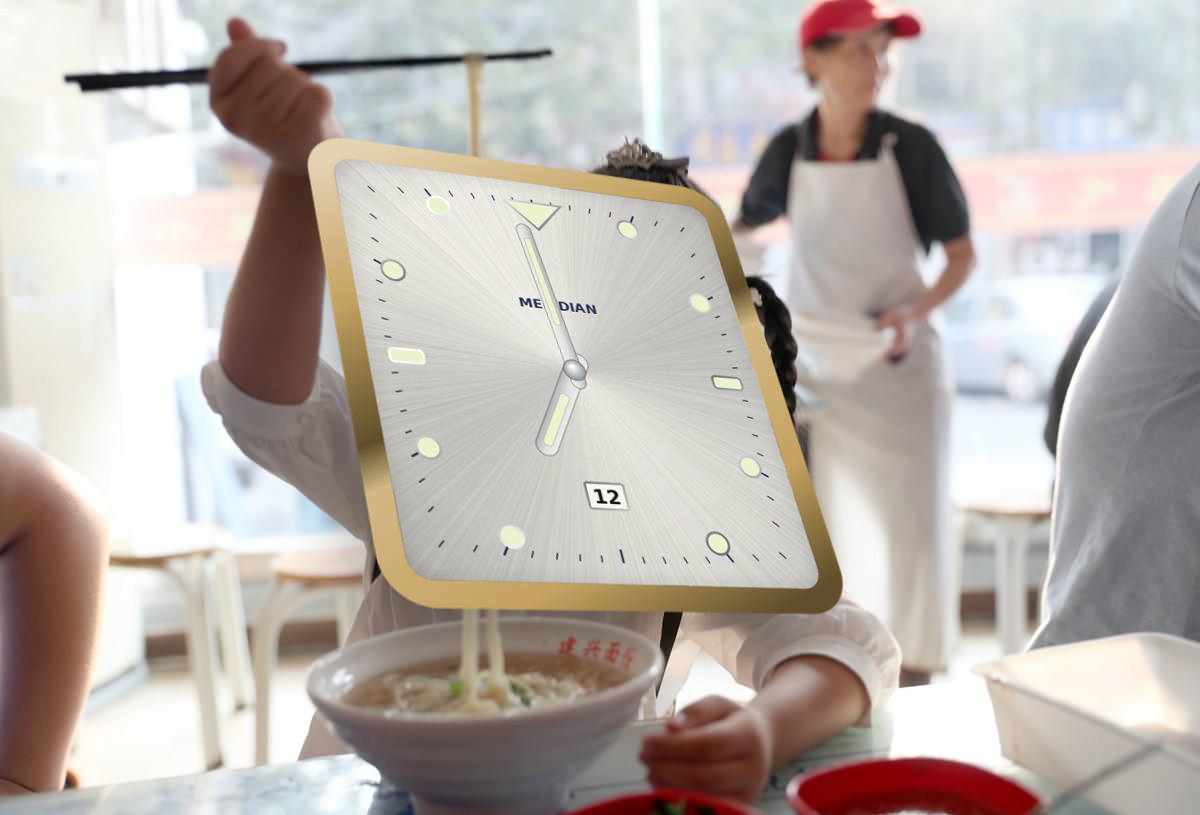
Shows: 6:59
